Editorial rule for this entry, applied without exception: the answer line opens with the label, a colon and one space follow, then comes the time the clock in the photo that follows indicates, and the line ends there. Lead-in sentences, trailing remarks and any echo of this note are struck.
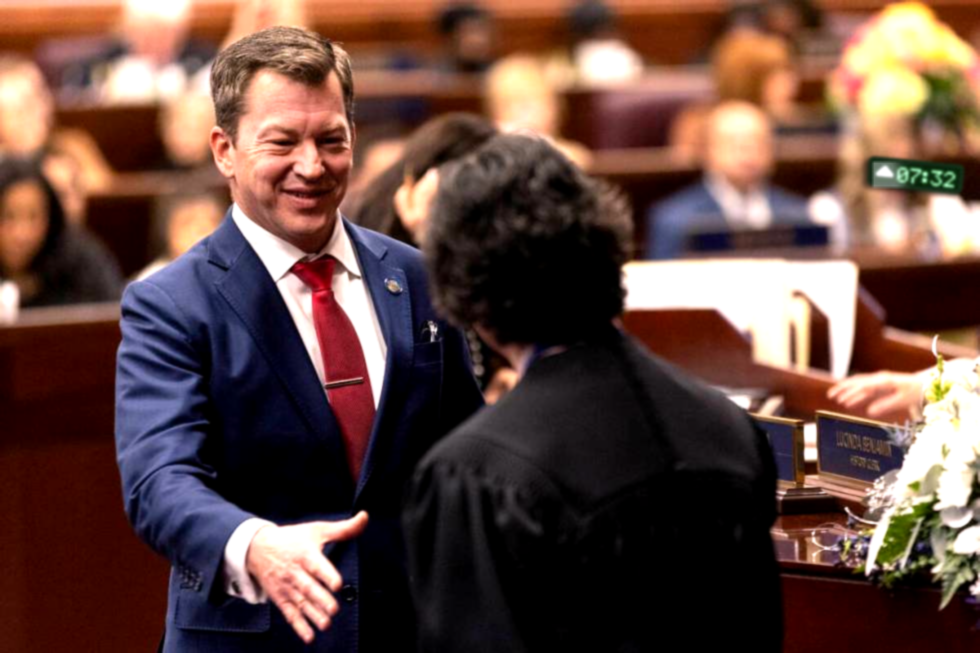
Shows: 7:32
